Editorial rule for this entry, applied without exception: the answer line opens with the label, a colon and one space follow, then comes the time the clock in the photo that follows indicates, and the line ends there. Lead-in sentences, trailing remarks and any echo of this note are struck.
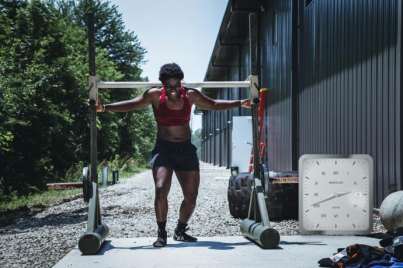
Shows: 2:41
